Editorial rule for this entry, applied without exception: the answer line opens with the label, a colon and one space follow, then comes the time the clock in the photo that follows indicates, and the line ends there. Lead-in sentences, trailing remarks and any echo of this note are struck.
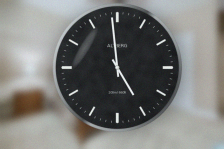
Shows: 4:59
